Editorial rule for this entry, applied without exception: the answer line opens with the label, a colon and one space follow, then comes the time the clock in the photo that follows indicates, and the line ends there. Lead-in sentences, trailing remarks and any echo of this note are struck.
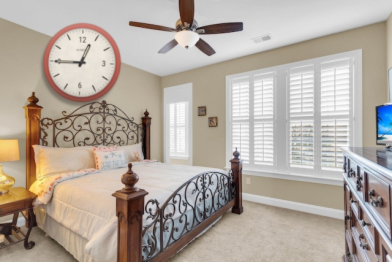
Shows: 12:45
